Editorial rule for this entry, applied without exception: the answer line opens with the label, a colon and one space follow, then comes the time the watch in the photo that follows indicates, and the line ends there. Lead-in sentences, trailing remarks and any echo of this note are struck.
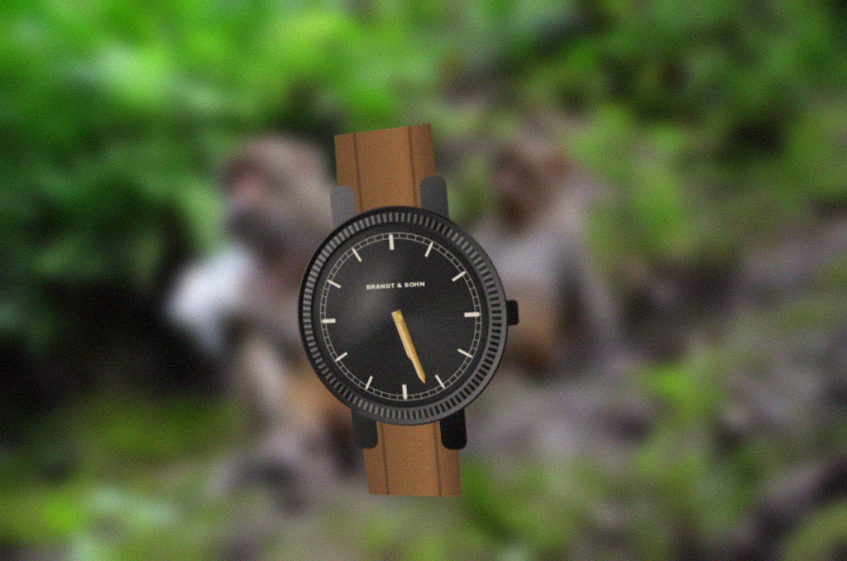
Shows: 5:27
